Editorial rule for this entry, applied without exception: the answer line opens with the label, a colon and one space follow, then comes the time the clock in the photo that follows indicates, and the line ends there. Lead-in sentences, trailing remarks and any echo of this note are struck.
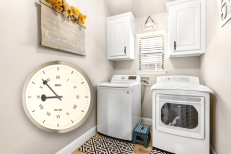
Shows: 8:53
